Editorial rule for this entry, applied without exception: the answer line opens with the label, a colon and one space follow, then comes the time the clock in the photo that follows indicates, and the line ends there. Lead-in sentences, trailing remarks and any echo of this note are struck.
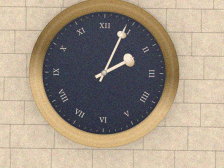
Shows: 2:04
